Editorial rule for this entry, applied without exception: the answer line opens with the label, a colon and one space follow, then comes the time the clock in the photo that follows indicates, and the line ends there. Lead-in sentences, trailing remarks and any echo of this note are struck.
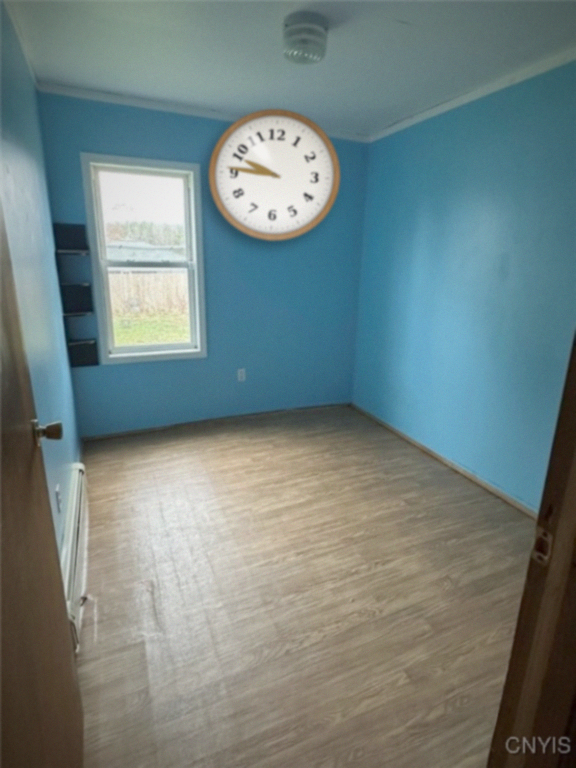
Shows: 9:46
